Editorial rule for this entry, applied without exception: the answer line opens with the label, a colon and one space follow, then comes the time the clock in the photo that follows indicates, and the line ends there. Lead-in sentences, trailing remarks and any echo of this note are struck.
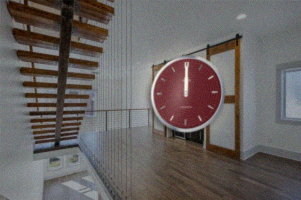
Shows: 12:00
